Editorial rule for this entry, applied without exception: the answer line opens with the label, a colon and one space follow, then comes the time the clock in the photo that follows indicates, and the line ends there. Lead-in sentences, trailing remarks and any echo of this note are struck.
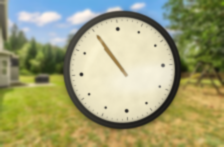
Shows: 10:55
